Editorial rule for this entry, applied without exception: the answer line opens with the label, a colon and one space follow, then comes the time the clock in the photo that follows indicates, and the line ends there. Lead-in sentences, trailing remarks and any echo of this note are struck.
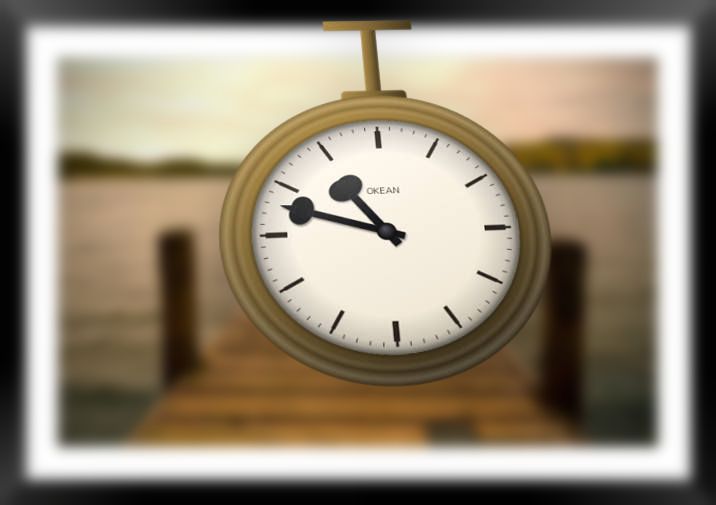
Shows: 10:48
